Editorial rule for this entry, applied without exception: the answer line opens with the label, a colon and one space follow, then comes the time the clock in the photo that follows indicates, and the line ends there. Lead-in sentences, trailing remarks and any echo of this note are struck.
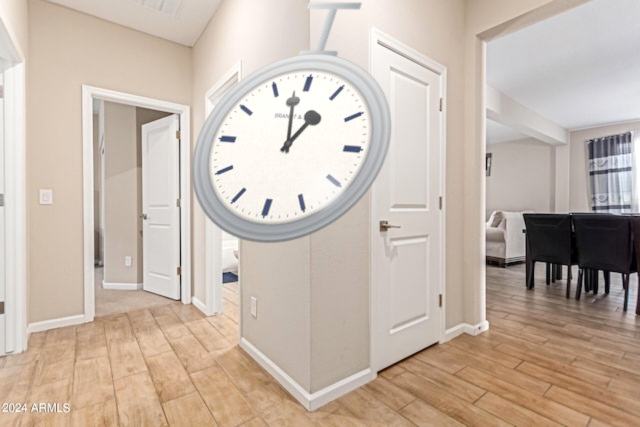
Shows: 12:58
